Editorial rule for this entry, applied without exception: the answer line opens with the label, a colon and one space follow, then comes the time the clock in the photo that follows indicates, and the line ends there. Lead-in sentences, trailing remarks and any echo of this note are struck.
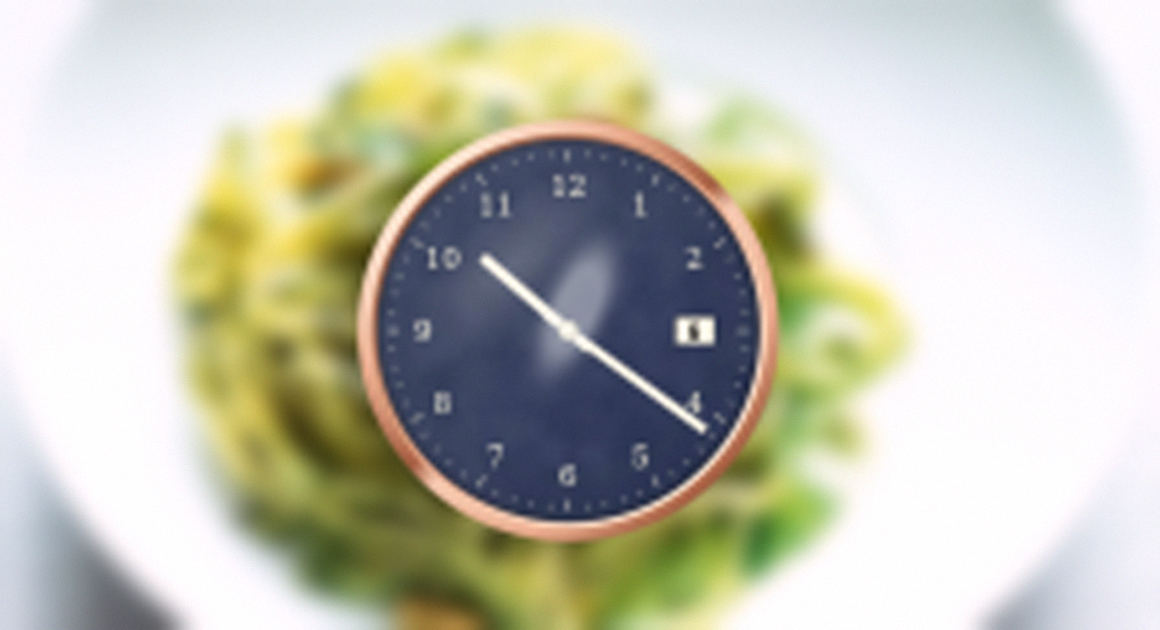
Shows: 10:21
